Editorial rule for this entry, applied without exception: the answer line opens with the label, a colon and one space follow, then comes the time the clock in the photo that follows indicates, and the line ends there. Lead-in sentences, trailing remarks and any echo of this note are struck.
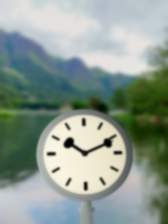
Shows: 10:11
